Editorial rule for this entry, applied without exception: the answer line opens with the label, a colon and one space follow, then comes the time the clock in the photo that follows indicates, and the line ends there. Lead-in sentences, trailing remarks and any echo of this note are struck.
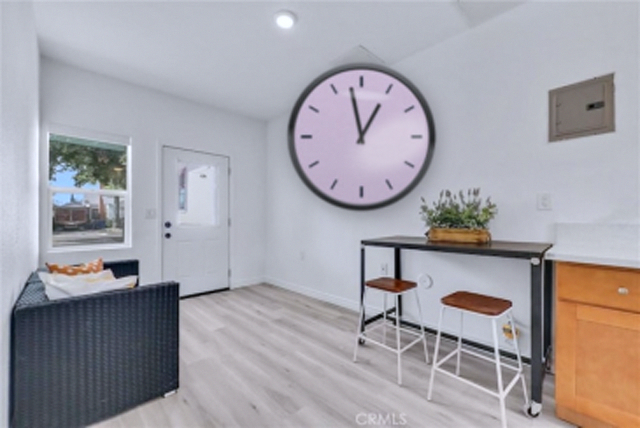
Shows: 12:58
